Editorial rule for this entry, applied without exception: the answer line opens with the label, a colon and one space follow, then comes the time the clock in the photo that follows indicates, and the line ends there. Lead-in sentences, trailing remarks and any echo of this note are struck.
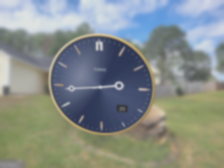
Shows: 2:44
